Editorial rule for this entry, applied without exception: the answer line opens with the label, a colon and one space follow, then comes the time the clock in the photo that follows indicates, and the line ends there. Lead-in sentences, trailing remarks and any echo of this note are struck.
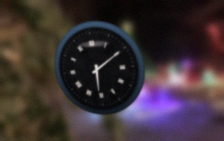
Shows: 6:10
